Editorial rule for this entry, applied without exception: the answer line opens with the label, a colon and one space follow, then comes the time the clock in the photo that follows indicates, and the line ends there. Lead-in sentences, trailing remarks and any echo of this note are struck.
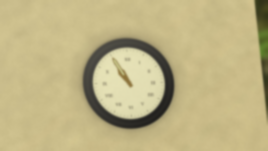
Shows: 10:55
